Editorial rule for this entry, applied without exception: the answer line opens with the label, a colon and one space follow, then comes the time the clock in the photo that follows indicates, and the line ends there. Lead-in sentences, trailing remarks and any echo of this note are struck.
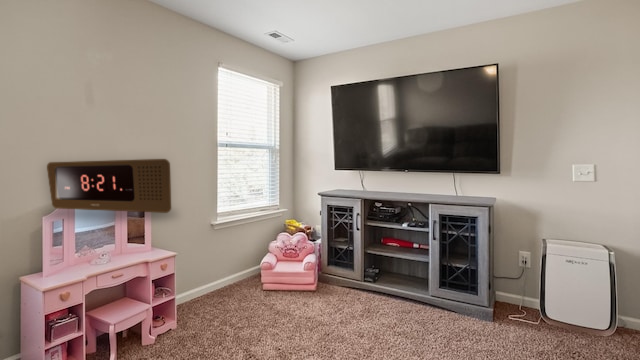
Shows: 8:21
